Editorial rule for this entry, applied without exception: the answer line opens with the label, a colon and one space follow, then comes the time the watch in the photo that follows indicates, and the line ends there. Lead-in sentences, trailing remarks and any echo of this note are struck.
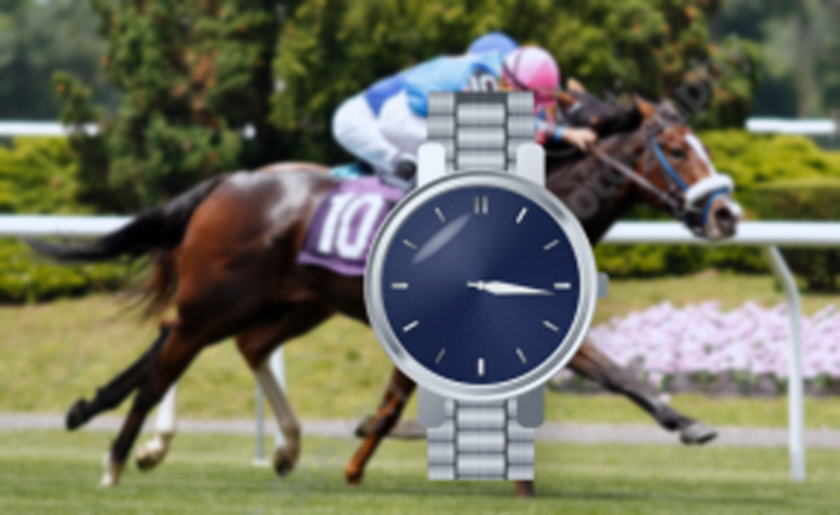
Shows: 3:16
